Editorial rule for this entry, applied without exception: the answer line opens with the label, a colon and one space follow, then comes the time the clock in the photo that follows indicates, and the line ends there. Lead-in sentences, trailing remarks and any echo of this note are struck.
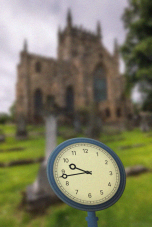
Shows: 9:43
